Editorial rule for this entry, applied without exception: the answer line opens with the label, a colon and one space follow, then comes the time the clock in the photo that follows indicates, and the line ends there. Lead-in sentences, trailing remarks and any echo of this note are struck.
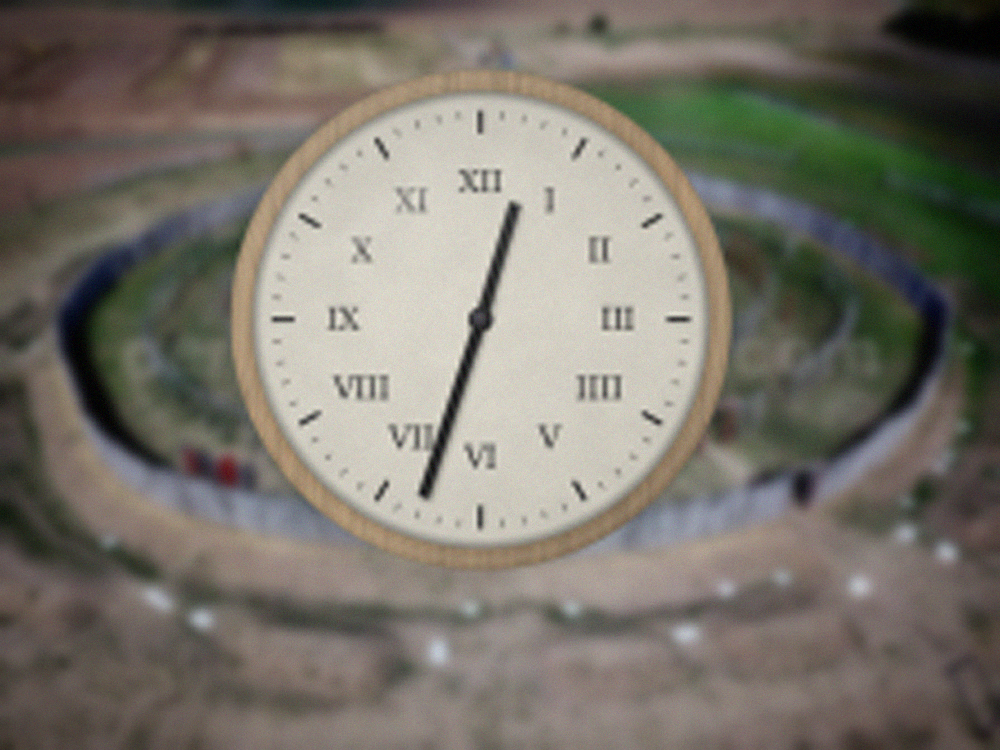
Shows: 12:33
